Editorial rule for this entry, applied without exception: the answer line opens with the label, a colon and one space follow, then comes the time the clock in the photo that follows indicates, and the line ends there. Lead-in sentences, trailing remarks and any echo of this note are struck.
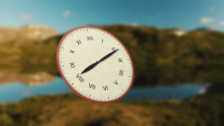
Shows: 8:11
